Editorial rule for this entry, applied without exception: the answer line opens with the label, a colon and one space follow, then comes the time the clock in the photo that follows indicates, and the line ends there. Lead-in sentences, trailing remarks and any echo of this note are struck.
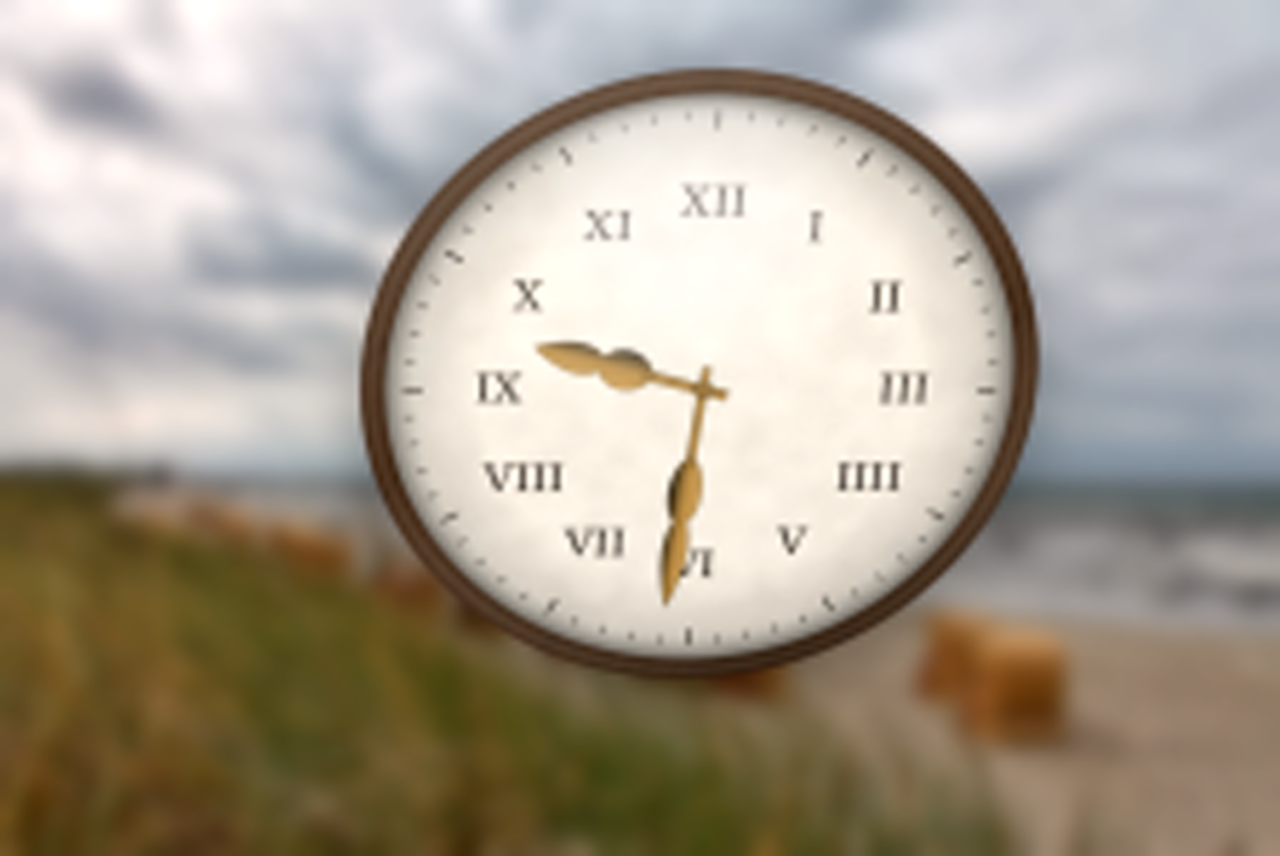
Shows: 9:31
